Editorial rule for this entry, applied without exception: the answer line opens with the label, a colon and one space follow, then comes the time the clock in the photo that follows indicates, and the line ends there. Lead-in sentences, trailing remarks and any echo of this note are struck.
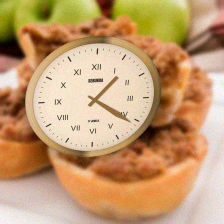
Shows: 1:21
